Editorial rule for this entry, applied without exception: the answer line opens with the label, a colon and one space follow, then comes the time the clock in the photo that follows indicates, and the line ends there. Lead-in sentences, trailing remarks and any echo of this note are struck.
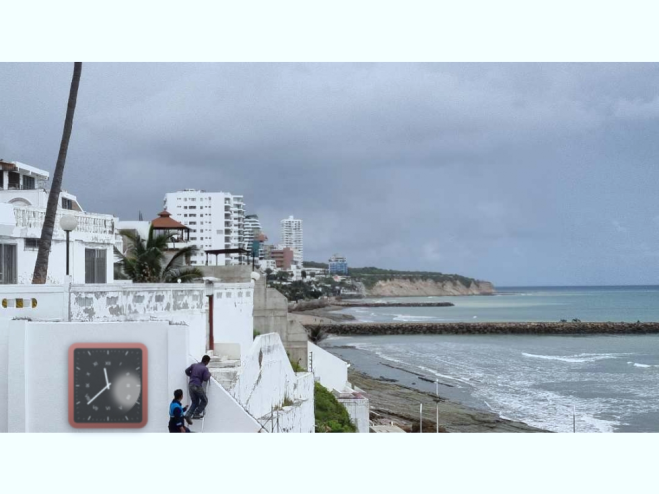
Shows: 11:38
